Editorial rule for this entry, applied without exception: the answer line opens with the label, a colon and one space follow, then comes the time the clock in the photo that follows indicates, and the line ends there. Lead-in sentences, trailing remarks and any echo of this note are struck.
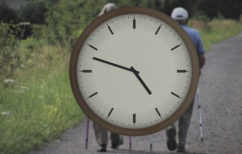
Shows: 4:48
